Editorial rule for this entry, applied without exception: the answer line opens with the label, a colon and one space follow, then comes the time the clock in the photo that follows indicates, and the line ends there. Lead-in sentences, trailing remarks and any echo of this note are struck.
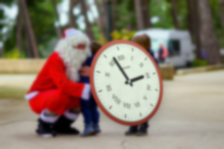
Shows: 2:57
